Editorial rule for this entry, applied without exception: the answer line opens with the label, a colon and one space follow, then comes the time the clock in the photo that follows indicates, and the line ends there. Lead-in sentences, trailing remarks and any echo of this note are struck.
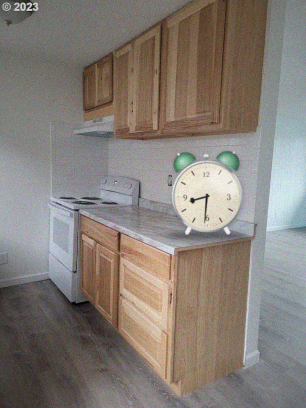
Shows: 8:31
